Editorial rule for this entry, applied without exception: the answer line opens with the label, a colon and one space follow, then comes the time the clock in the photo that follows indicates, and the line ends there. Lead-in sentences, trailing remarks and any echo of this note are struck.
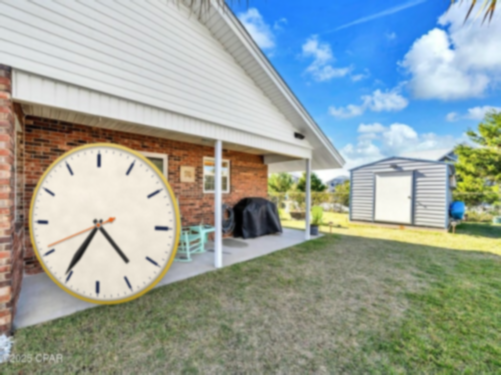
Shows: 4:35:41
